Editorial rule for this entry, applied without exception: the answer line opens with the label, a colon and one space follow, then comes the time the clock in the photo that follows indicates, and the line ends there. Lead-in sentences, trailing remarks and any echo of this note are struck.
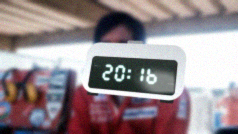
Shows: 20:16
